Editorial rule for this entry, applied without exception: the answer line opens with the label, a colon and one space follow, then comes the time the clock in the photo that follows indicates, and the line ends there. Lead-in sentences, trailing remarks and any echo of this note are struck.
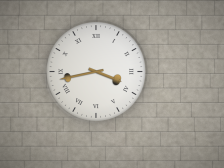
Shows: 3:43
